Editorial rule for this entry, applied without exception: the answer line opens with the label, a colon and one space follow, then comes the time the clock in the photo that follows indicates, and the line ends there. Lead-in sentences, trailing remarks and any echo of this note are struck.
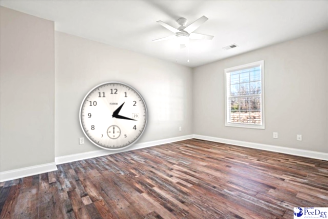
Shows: 1:17
